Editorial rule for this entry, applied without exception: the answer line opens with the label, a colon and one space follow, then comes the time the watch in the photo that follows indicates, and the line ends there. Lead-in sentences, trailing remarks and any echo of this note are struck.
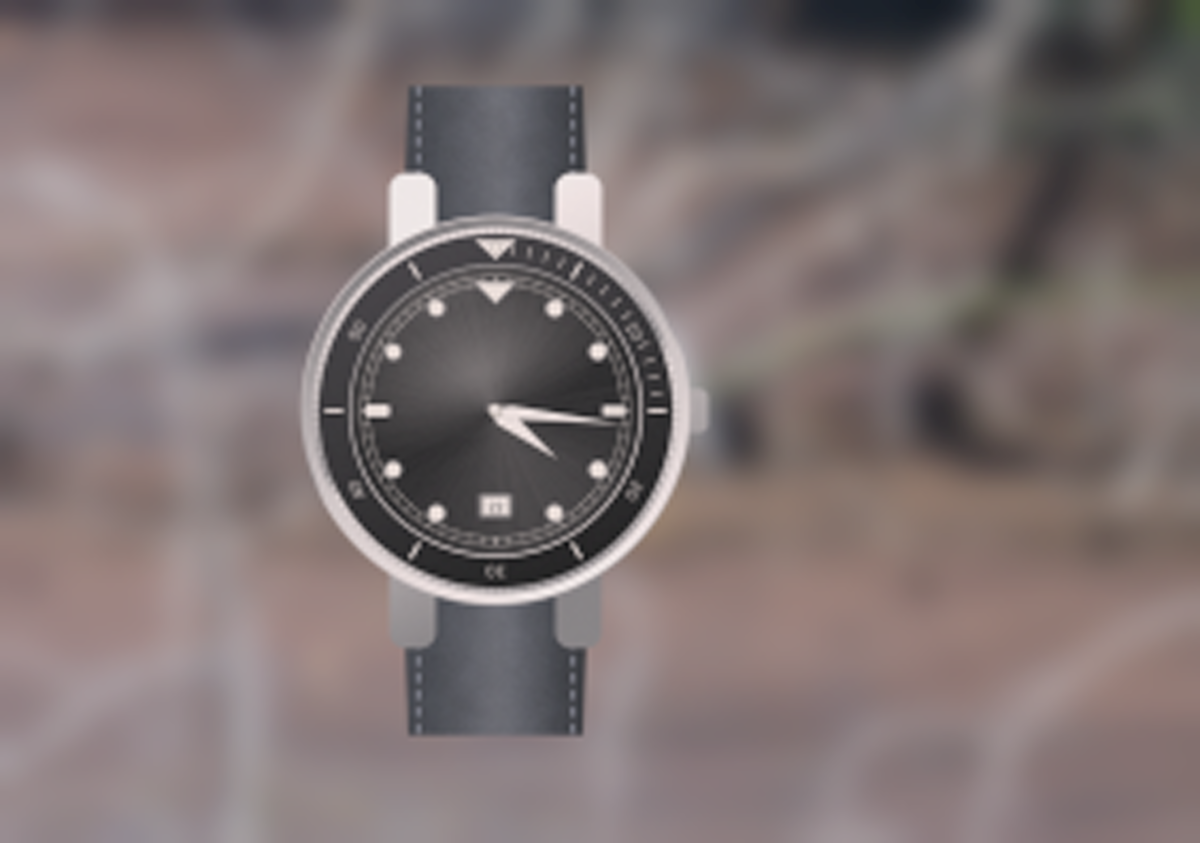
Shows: 4:16
